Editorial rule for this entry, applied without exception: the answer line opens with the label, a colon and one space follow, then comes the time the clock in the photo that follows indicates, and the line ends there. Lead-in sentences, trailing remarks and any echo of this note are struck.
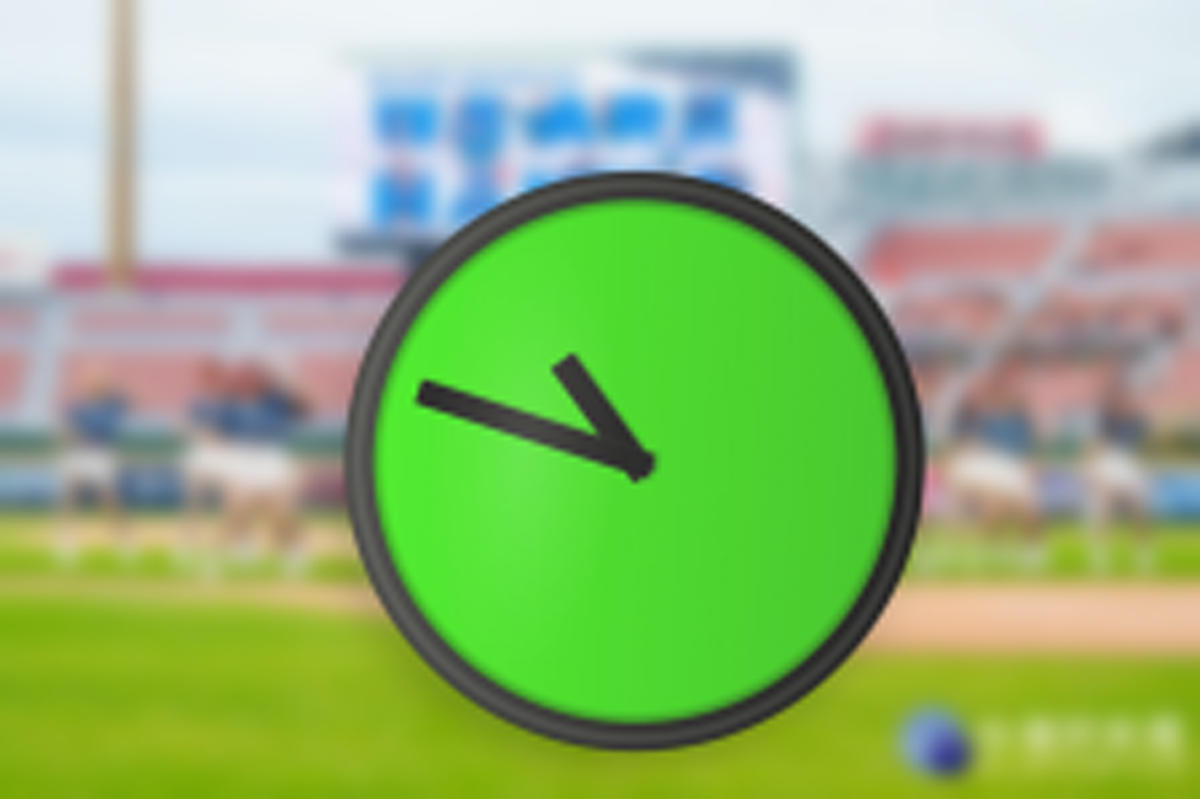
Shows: 10:48
